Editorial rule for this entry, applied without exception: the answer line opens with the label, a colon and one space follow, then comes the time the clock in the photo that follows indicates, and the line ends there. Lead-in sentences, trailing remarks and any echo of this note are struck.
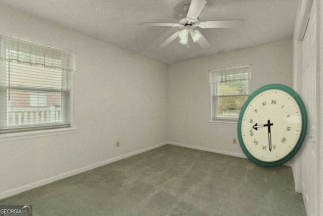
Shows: 8:27
